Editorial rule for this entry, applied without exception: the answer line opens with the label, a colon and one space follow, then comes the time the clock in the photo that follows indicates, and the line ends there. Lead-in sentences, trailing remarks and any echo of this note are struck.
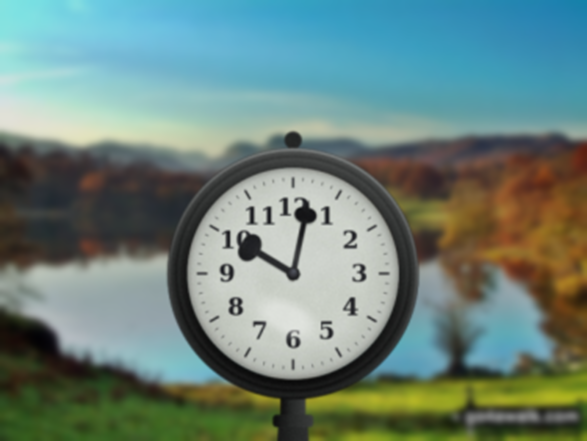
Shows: 10:02
